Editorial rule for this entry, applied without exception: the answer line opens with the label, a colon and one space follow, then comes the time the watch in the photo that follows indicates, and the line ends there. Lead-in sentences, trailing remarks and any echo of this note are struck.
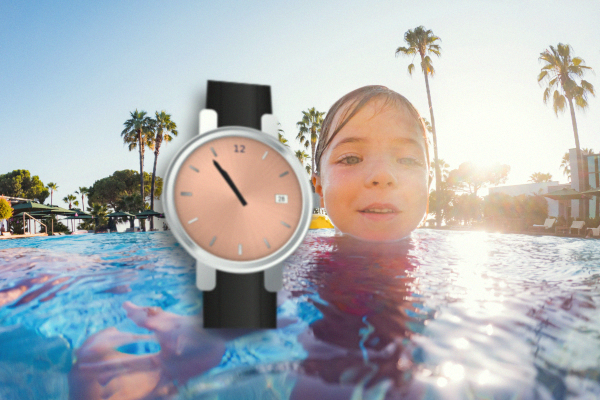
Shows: 10:54
